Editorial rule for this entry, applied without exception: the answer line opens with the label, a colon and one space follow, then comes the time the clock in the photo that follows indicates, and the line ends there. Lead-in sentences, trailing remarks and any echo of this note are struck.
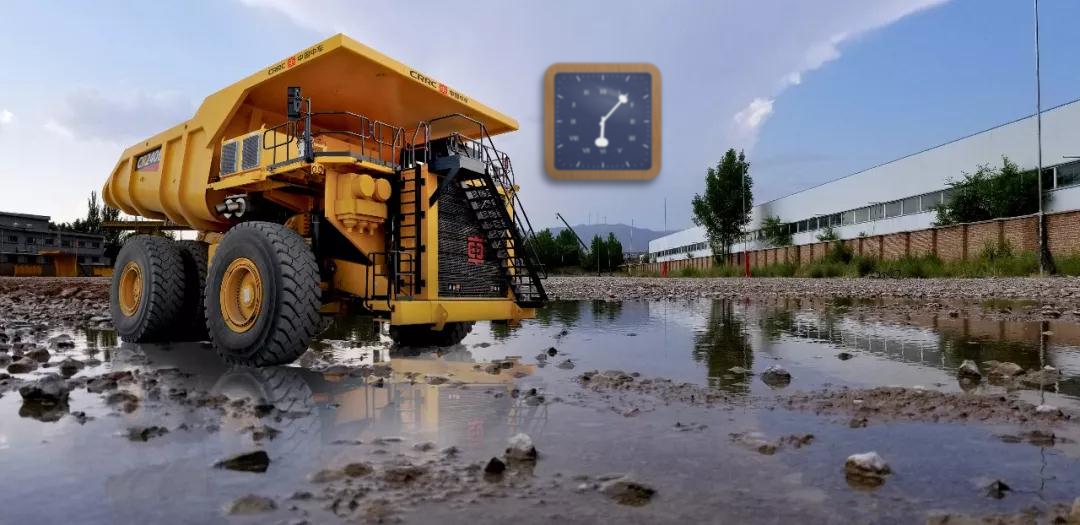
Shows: 6:07
